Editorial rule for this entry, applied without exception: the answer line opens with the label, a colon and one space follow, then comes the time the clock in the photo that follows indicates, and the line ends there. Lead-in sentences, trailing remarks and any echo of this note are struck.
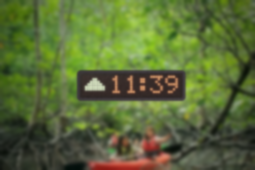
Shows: 11:39
